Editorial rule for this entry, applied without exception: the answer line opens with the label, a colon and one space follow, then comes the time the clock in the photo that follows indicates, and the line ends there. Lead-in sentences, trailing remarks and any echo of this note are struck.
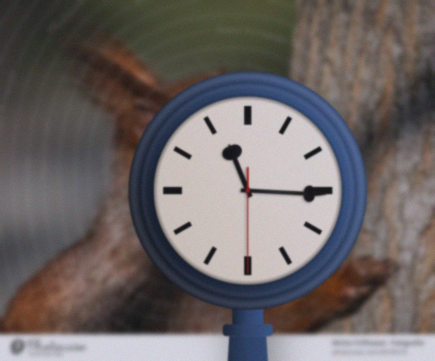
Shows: 11:15:30
